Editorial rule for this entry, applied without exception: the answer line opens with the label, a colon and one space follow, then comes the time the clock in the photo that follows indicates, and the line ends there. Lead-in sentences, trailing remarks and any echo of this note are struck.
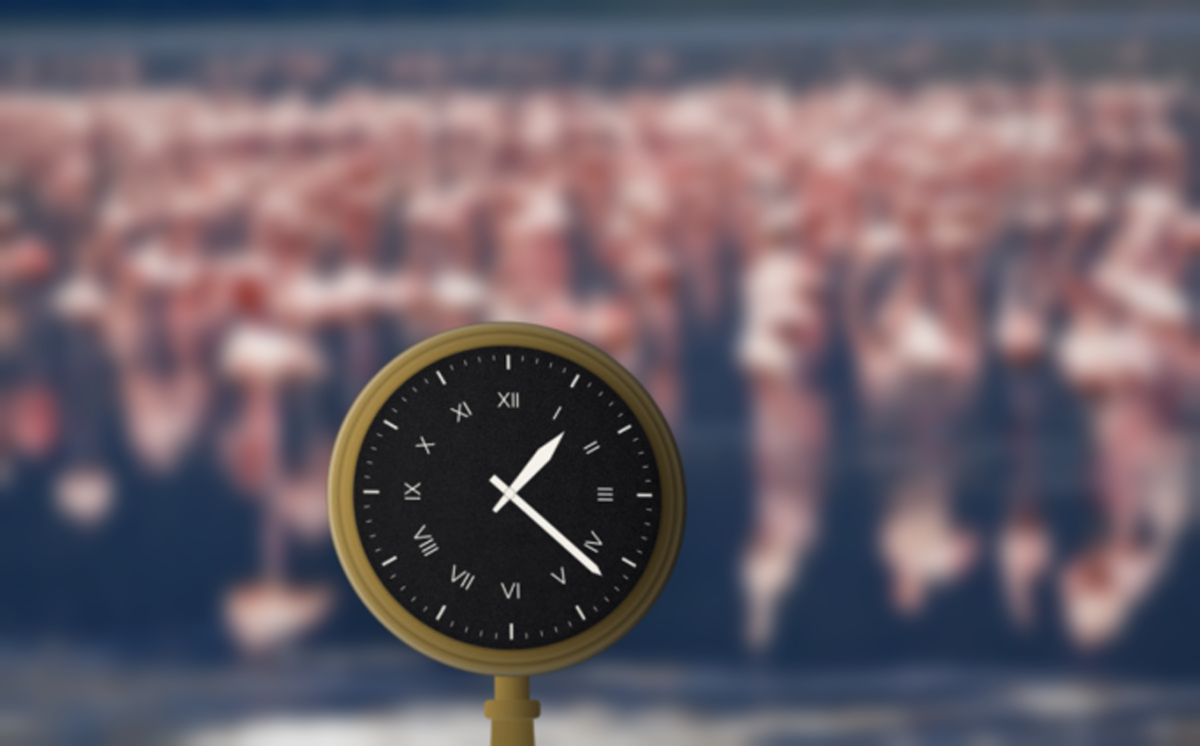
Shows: 1:22
